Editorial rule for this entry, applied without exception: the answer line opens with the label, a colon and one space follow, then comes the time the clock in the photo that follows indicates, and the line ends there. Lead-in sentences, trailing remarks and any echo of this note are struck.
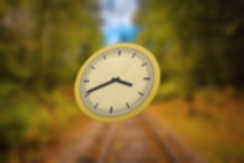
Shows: 3:41
